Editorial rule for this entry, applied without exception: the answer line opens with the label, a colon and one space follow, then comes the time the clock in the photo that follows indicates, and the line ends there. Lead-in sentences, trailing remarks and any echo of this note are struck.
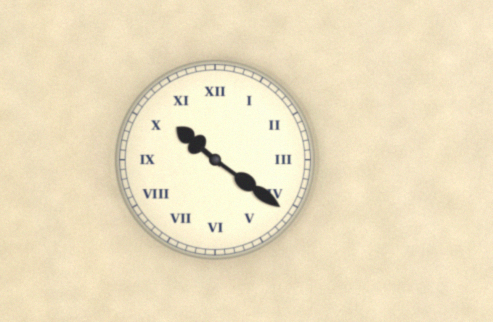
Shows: 10:21
